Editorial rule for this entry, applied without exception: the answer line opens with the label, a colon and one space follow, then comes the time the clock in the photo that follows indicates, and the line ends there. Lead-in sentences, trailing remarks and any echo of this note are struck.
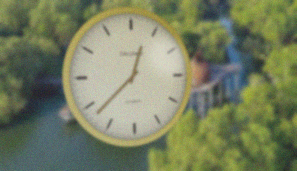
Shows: 12:38
